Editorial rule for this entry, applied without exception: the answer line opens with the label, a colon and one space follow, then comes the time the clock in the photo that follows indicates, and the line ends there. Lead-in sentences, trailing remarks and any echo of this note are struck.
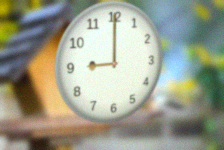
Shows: 9:00
